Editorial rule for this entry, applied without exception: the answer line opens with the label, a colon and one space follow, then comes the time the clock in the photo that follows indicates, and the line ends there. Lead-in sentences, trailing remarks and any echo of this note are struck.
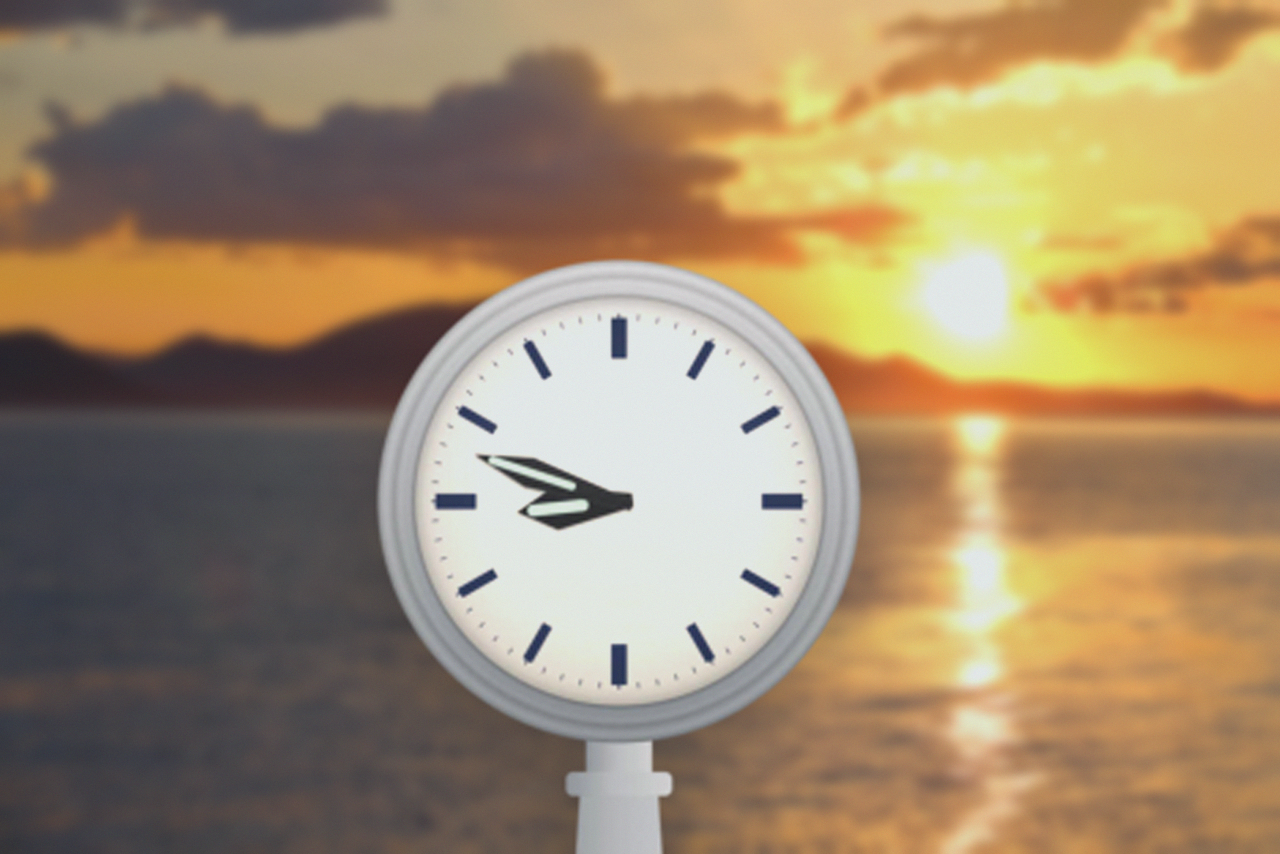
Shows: 8:48
